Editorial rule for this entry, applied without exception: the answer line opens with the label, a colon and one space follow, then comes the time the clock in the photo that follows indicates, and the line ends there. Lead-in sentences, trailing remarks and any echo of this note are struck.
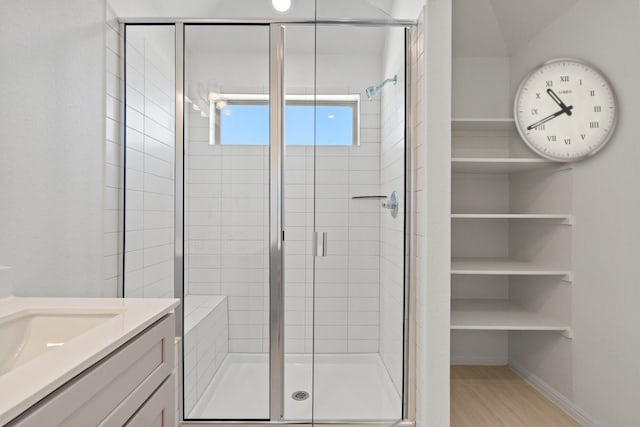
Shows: 10:41
